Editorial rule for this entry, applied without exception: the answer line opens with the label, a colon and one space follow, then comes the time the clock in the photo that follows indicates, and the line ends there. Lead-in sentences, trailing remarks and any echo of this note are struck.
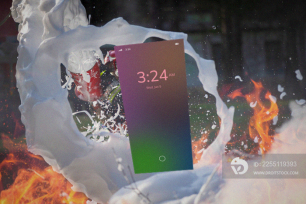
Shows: 3:24
